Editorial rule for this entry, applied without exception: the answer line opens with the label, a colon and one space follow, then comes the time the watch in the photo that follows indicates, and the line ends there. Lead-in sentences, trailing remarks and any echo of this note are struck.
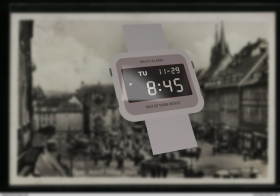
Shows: 8:45
